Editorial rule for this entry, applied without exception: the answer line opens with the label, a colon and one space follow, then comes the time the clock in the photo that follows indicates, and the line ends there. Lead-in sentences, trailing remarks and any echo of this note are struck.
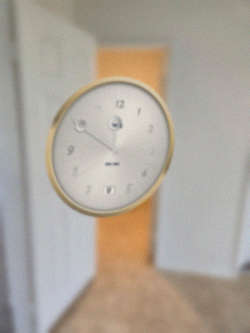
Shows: 11:50
